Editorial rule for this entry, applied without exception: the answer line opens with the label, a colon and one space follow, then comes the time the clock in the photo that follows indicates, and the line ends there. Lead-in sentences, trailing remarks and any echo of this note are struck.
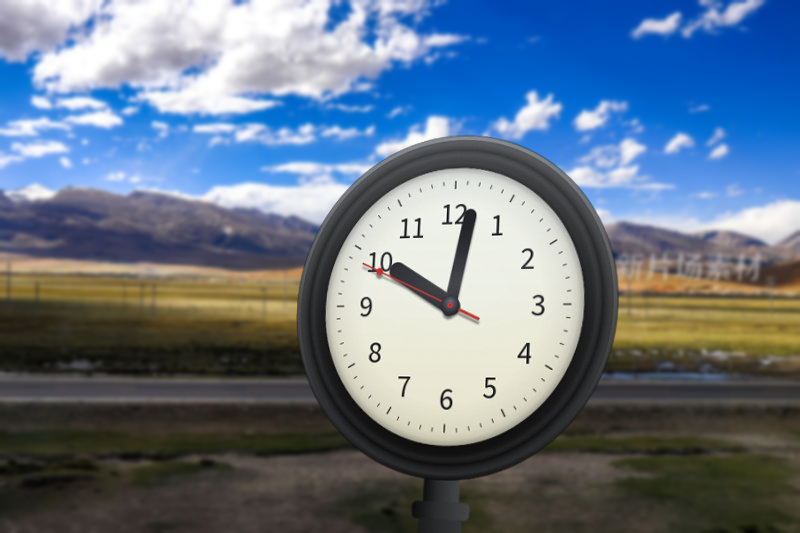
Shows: 10:01:49
